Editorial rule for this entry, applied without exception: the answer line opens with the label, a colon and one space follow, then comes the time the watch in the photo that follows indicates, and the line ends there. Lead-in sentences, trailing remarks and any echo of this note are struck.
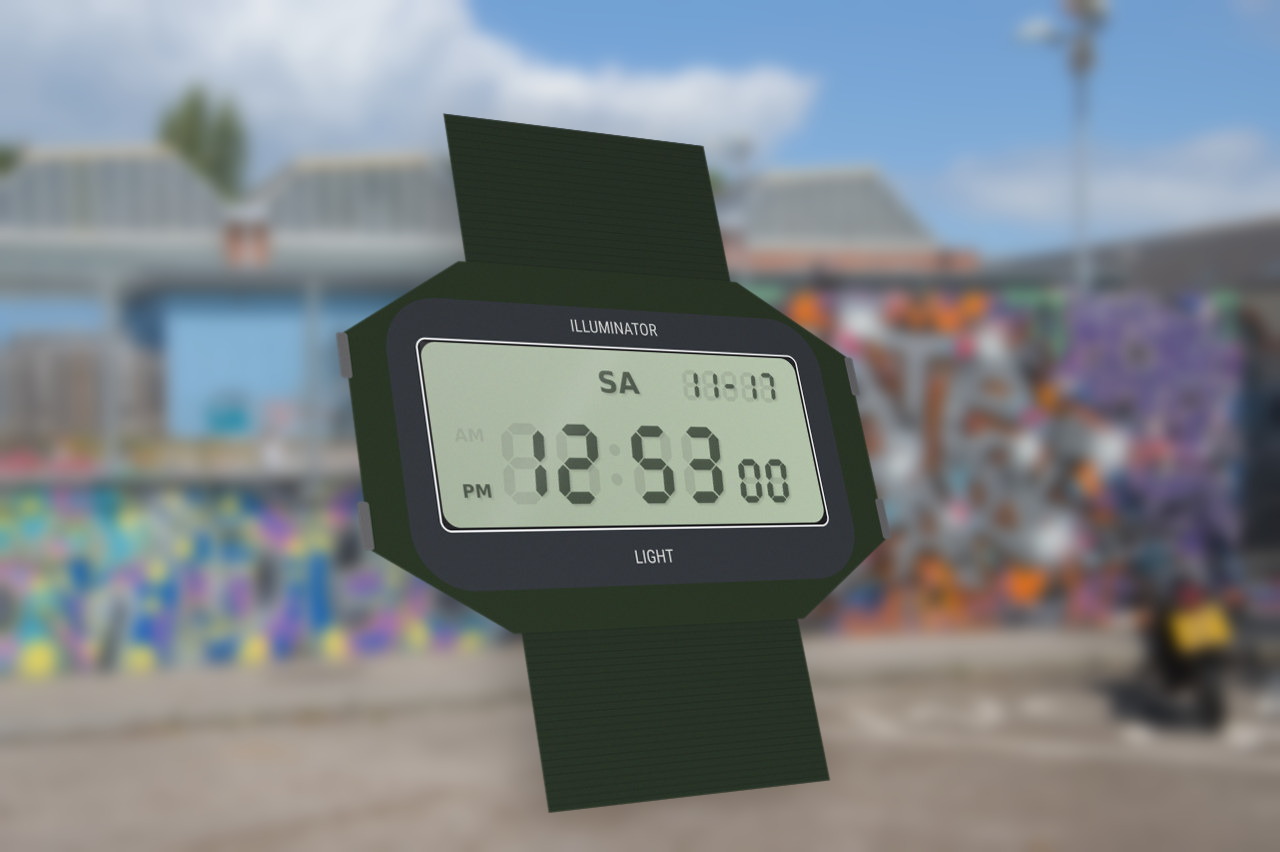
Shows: 12:53:00
